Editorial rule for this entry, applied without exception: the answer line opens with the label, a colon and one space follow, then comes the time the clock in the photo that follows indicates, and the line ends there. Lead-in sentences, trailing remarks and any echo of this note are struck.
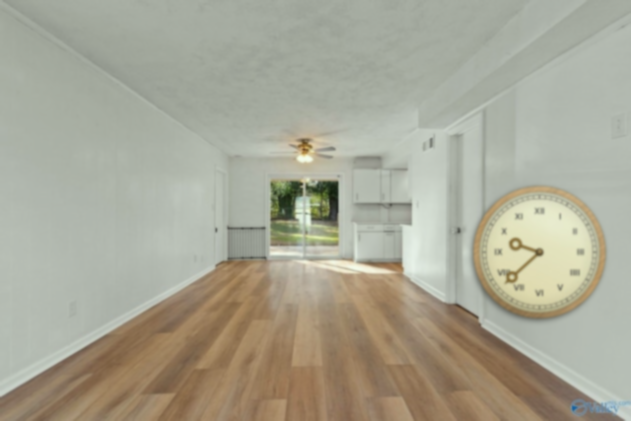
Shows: 9:38
